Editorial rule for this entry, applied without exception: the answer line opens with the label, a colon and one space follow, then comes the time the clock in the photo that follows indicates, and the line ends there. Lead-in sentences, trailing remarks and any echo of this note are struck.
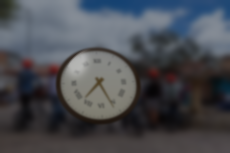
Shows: 7:26
